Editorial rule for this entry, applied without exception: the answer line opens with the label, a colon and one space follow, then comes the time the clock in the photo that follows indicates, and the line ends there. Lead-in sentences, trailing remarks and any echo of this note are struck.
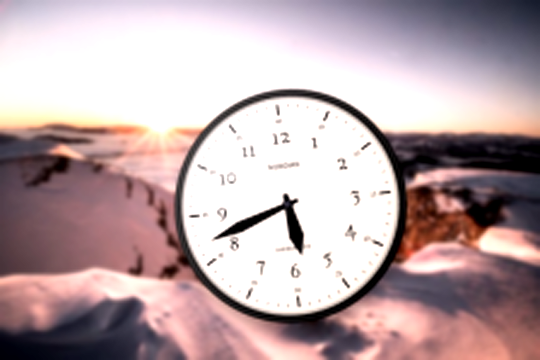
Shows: 5:42
